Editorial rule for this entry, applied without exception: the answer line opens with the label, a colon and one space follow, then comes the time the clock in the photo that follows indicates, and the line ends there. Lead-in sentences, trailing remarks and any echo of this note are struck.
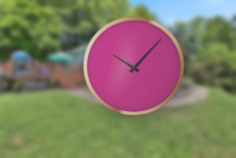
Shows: 10:07
